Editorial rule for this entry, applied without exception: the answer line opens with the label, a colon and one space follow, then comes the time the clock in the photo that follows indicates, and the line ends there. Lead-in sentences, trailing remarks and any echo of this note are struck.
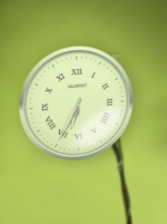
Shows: 6:35
